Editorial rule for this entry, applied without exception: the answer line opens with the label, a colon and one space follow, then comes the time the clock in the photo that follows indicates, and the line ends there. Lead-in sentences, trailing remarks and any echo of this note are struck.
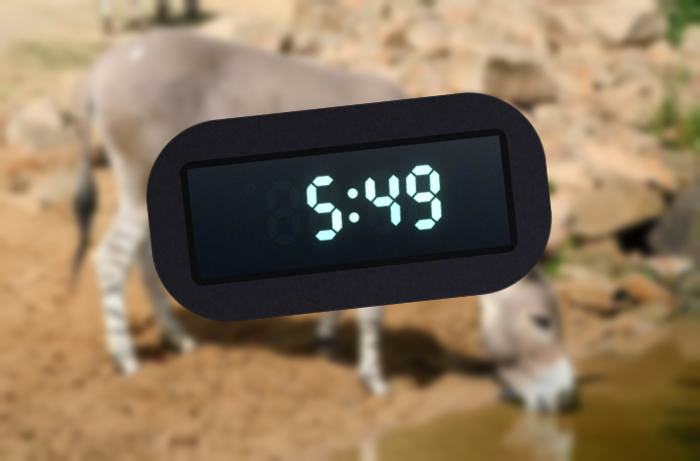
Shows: 5:49
